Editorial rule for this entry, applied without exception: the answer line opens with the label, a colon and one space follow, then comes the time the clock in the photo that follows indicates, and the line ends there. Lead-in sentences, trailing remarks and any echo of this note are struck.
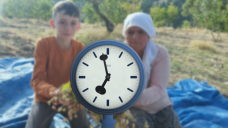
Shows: 6:58
